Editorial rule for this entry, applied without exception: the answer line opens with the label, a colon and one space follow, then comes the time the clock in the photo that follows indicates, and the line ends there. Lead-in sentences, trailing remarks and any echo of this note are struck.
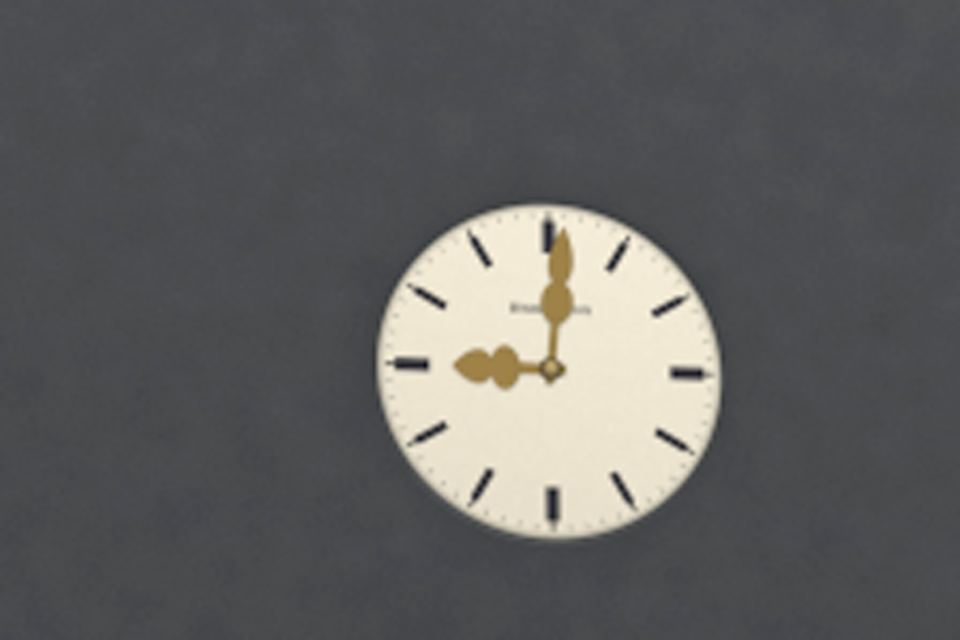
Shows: 9:01
